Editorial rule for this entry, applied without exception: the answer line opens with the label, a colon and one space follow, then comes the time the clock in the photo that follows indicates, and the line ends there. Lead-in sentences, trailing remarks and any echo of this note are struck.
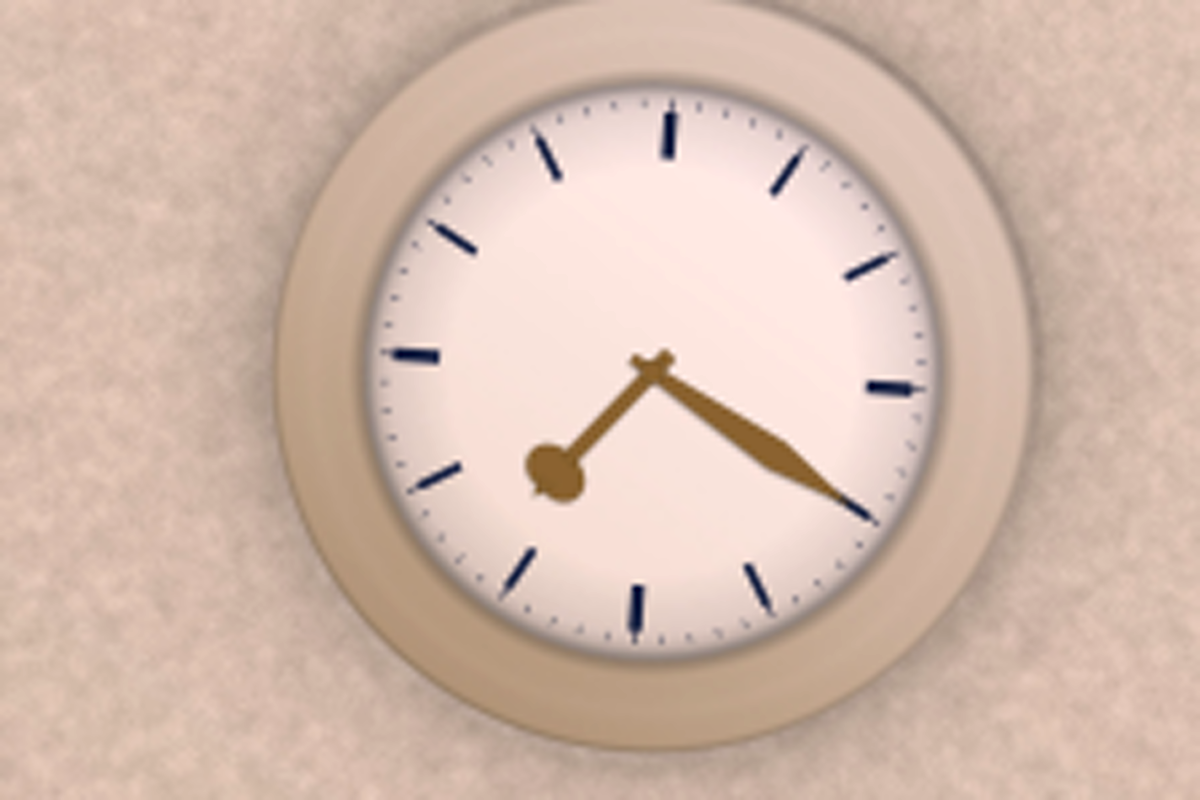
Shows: 7:20
